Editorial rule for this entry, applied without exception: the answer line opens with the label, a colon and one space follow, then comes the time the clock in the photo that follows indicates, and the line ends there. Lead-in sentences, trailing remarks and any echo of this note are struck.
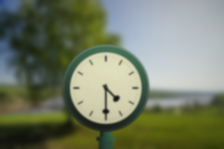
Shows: 4:30
